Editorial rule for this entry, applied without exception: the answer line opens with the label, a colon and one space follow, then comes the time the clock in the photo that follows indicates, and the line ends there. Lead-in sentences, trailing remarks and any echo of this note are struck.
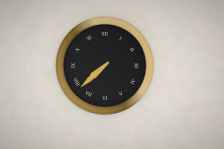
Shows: 7:38
